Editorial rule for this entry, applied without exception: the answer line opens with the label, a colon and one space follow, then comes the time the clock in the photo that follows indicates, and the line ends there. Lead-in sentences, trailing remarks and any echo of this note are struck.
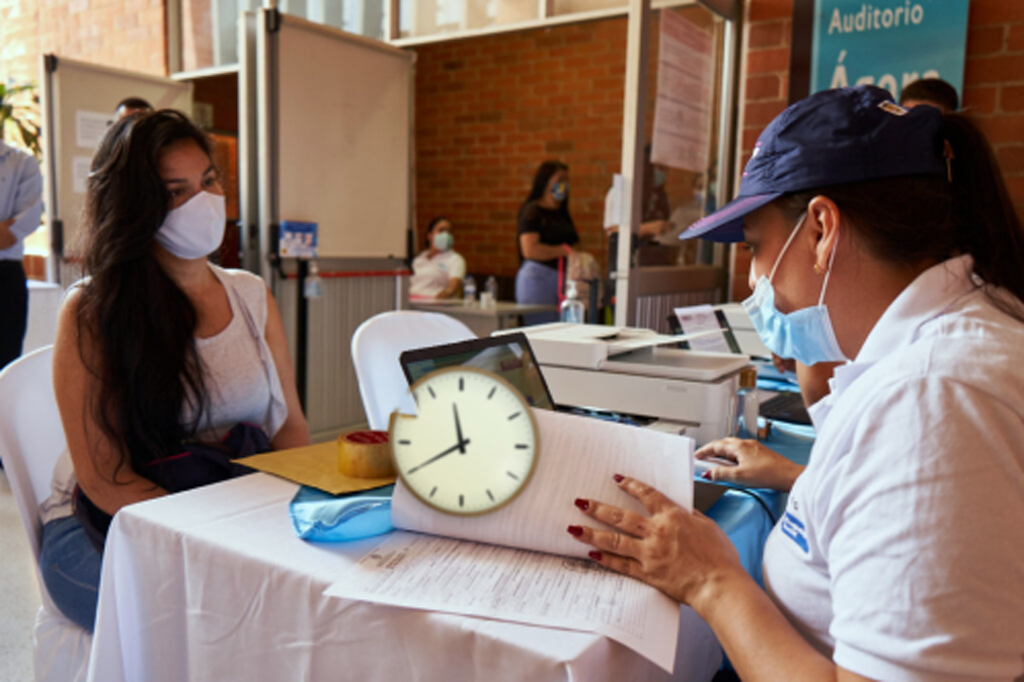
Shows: 11:40
